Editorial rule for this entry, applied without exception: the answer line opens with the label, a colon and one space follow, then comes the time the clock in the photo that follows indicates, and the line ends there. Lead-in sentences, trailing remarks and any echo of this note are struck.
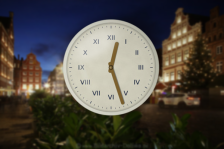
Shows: 12:27
